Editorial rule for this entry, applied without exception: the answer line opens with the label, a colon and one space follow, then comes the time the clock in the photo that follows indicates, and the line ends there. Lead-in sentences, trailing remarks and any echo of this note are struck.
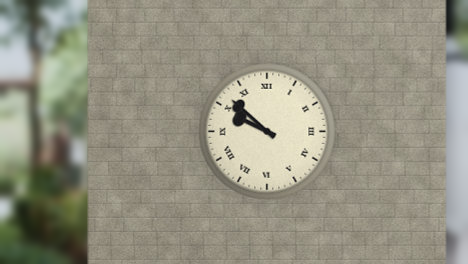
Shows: 9:52
